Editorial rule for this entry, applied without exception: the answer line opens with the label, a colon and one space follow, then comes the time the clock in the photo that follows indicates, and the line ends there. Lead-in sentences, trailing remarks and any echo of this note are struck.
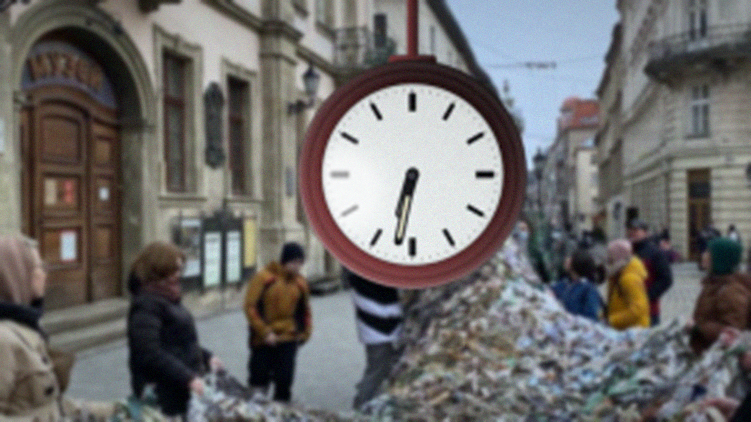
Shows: 6:32
